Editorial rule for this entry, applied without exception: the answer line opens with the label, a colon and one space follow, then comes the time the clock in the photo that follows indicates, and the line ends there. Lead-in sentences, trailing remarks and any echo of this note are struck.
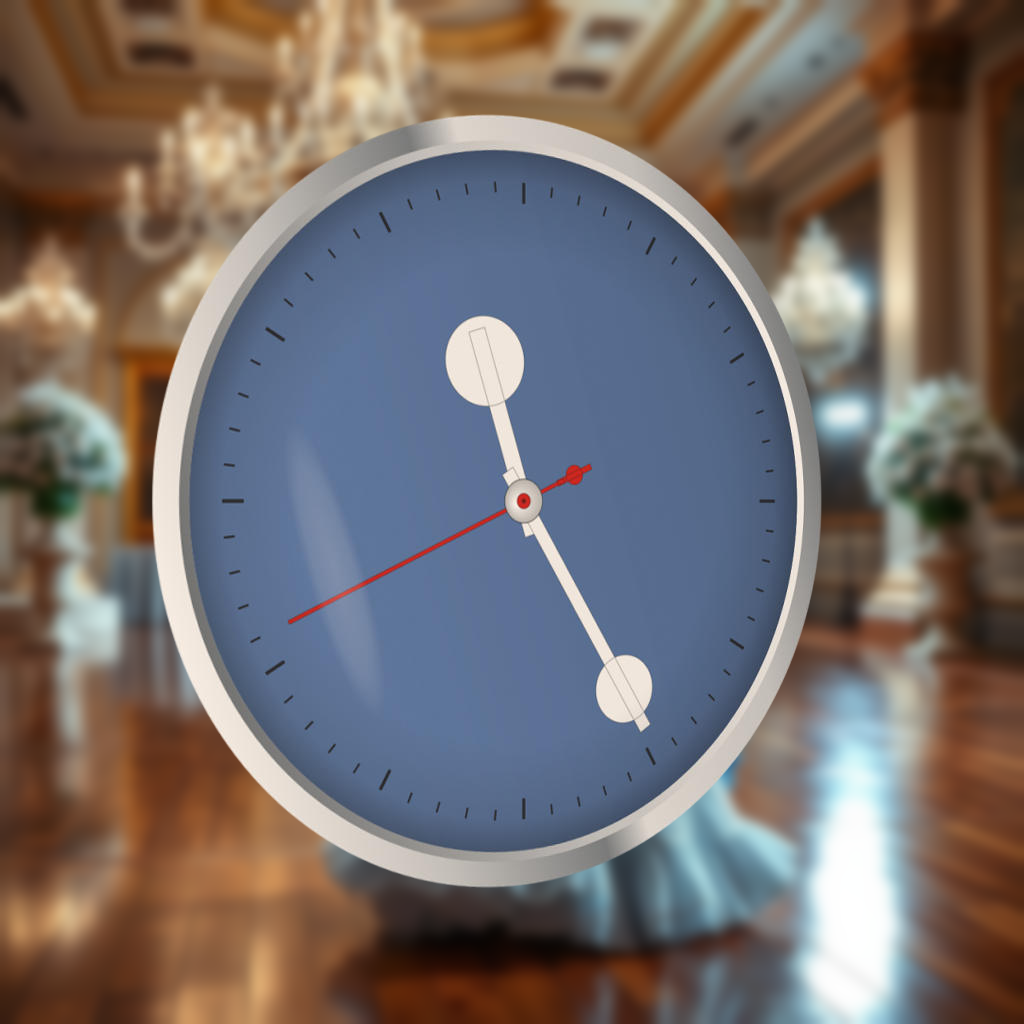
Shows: 11:24:41
